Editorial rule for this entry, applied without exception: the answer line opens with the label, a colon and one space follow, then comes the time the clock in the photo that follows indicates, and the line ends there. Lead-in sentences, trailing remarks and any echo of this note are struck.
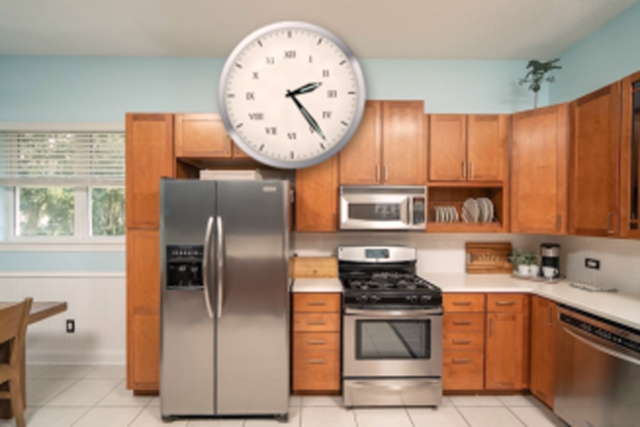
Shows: 2:24
